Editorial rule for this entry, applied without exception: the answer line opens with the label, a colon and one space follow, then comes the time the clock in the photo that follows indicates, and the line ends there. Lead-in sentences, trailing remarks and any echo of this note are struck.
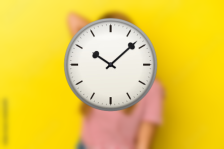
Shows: 10:08
